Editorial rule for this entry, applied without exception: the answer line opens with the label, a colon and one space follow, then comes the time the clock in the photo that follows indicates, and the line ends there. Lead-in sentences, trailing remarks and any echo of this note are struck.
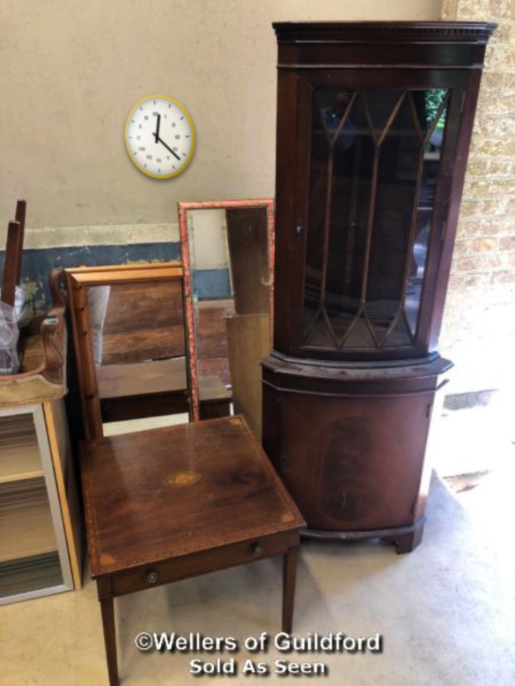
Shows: 12:22
